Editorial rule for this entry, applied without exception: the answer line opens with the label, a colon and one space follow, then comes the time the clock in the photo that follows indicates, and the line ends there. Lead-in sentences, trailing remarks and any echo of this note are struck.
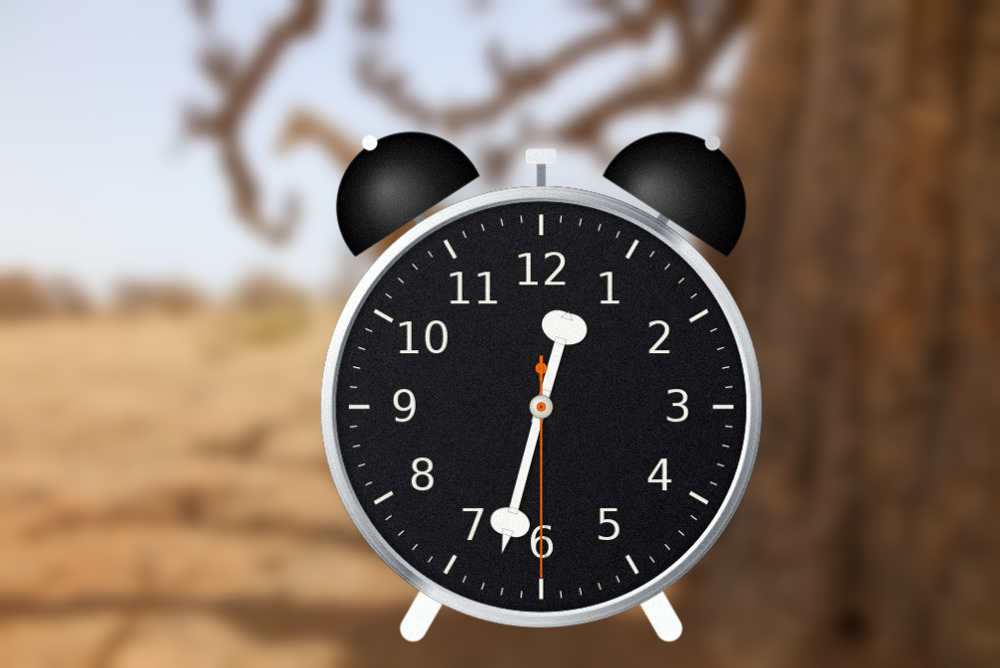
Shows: 12:32:30
